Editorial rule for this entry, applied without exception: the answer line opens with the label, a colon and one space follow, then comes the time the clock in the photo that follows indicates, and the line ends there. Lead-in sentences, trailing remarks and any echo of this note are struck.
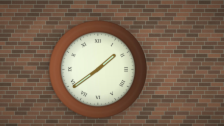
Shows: 1:39
